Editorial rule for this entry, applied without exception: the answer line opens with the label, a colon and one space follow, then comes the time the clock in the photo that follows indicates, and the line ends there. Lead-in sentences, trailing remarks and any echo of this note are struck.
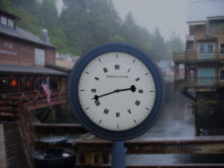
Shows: 2:42
